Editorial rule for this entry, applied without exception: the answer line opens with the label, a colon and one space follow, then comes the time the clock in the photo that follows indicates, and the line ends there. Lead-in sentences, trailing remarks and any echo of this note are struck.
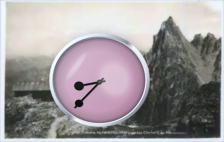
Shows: 8:37
